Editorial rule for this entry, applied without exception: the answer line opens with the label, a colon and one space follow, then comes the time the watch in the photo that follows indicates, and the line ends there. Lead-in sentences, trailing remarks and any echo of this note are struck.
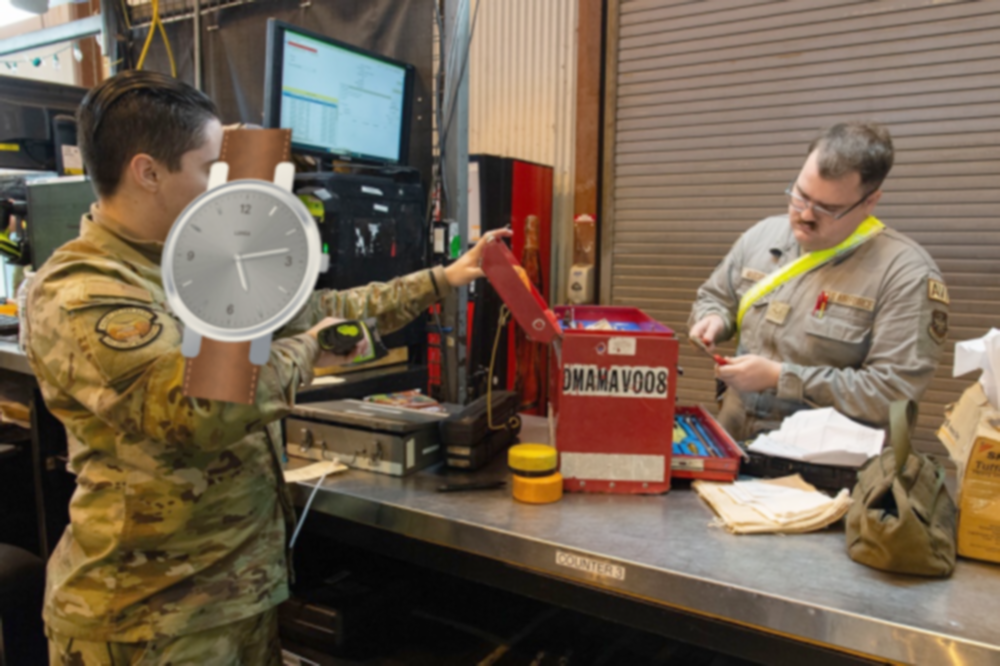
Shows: 5:13
